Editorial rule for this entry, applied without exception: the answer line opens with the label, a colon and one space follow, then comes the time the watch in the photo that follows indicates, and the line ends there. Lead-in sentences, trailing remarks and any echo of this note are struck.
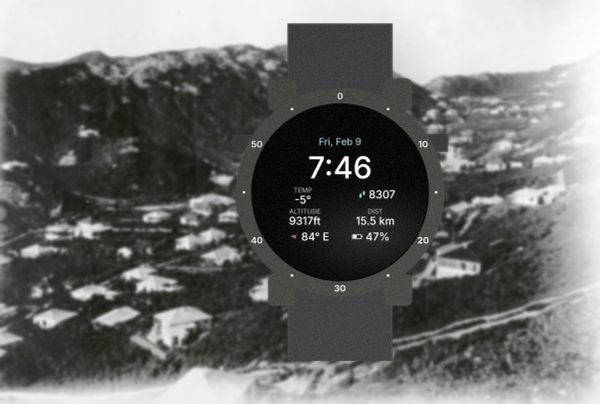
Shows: 7:46
